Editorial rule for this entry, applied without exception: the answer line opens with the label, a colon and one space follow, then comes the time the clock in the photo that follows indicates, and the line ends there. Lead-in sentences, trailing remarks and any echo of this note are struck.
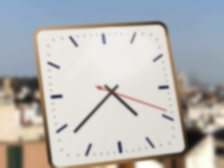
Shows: 4:38:19
